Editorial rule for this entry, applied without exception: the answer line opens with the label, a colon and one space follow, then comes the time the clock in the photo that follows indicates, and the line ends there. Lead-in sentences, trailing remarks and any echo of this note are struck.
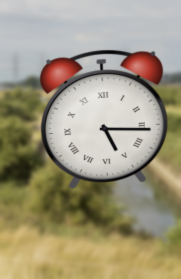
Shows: 5:16
